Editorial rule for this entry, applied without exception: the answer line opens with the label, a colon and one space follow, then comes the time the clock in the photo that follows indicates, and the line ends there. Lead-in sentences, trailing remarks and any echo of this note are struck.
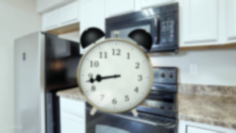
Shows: 8:43
